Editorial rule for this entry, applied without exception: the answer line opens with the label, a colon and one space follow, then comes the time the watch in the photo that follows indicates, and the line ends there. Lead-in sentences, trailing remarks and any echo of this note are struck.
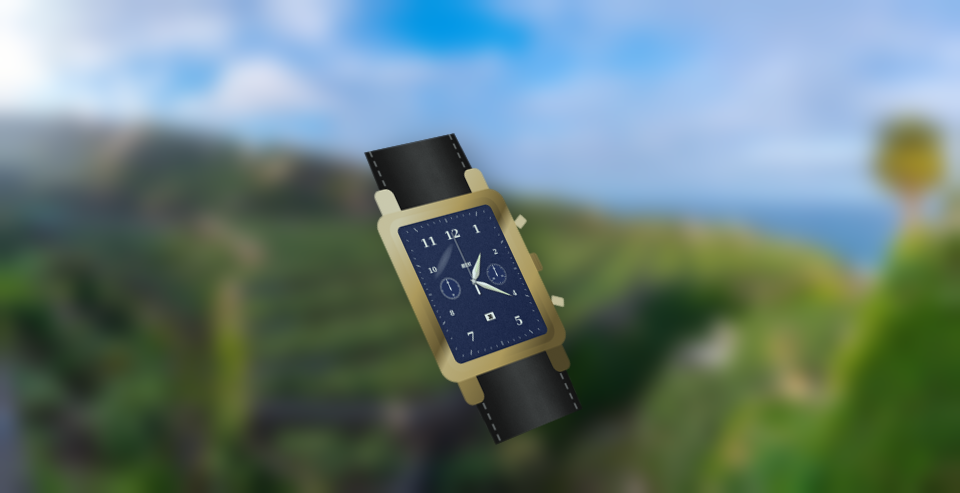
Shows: 1:21
